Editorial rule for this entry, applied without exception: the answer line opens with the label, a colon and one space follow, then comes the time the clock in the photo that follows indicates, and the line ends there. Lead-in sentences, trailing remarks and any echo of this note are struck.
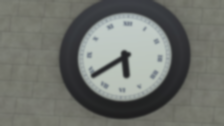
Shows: 5:39
